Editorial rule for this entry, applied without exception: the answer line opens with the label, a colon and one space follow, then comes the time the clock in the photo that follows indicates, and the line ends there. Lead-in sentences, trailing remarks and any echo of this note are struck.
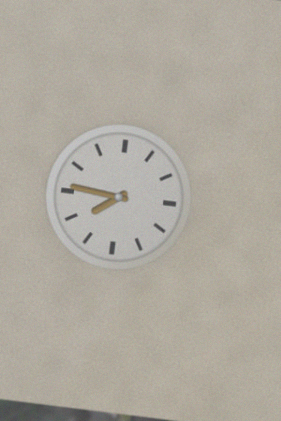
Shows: 7:46
